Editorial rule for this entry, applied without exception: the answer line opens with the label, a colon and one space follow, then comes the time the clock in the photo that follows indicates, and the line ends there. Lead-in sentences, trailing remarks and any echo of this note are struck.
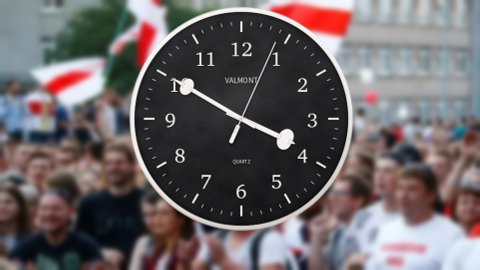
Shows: 3:50:04
